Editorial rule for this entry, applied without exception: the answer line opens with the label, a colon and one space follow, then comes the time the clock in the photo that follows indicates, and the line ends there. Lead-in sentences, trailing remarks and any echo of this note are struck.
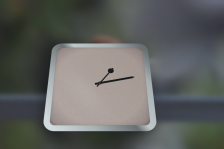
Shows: 1:13
